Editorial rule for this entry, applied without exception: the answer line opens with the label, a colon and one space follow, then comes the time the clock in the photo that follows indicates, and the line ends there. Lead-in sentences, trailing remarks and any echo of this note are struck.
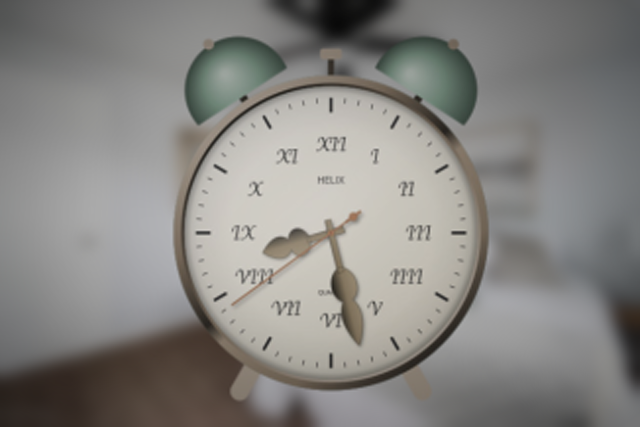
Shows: 8:27:39
